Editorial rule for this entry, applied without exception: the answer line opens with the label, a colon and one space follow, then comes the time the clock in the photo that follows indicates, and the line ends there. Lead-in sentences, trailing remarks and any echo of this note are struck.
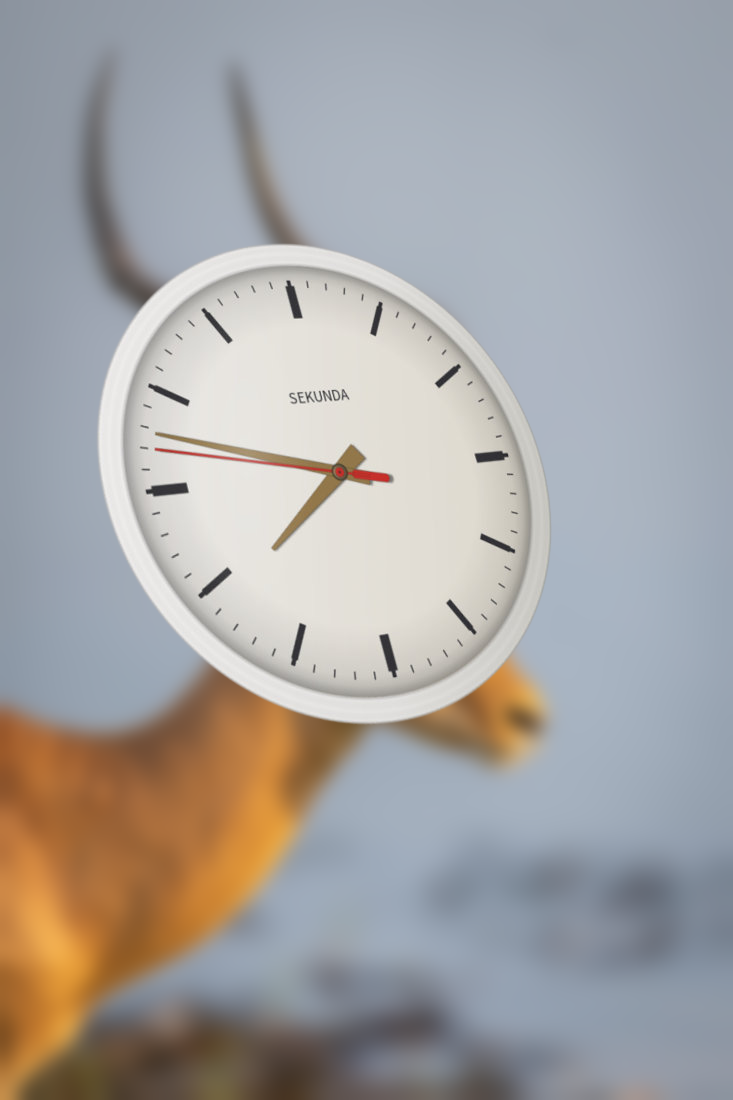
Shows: 7:47:47
